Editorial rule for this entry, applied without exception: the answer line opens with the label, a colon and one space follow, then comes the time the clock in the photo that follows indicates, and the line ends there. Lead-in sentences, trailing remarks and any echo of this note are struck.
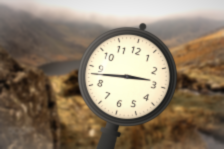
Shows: 2:43
